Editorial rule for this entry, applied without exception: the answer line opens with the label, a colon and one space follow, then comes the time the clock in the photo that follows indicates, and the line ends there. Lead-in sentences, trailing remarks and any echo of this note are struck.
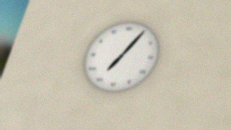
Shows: 7:05
